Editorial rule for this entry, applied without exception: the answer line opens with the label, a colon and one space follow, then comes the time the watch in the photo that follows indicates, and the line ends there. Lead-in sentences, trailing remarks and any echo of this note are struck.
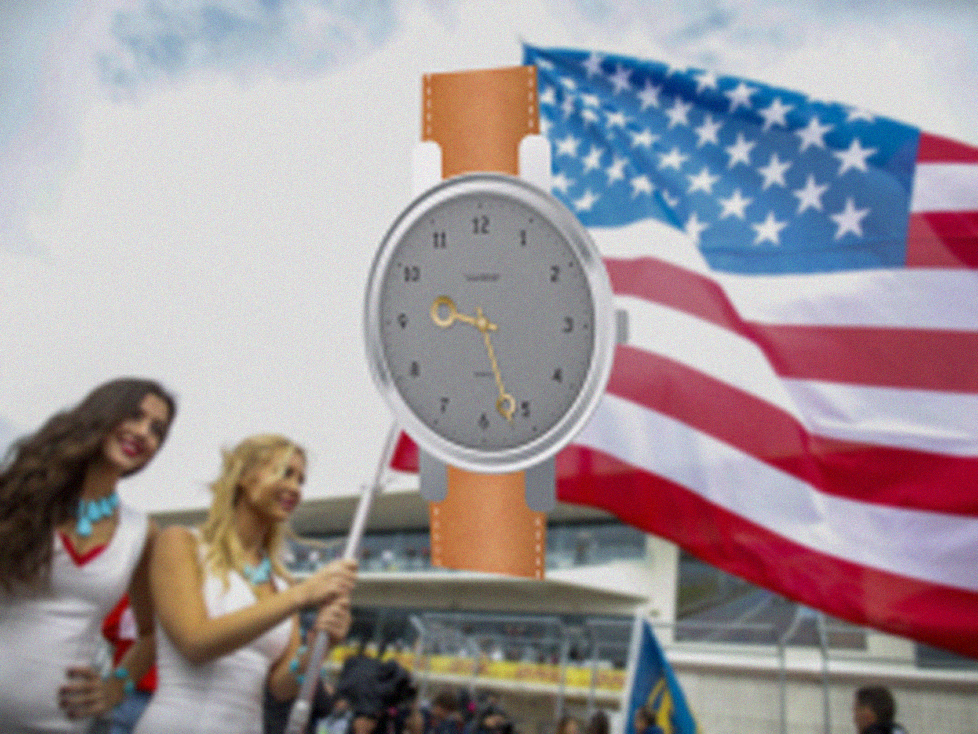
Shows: 9:27
